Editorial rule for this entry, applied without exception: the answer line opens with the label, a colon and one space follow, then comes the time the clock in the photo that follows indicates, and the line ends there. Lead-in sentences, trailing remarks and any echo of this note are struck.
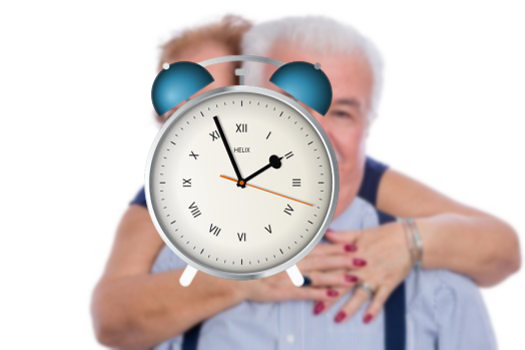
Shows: 1:56:18
